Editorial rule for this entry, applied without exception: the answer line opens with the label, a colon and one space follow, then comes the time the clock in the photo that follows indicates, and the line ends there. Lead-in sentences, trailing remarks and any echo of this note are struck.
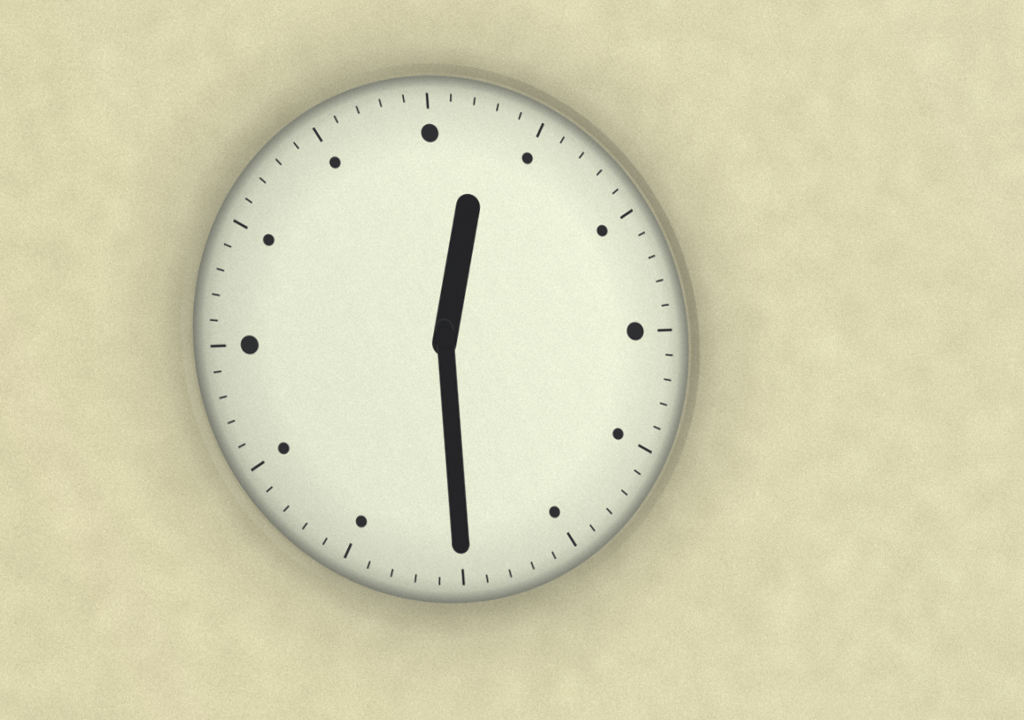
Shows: 12:30
